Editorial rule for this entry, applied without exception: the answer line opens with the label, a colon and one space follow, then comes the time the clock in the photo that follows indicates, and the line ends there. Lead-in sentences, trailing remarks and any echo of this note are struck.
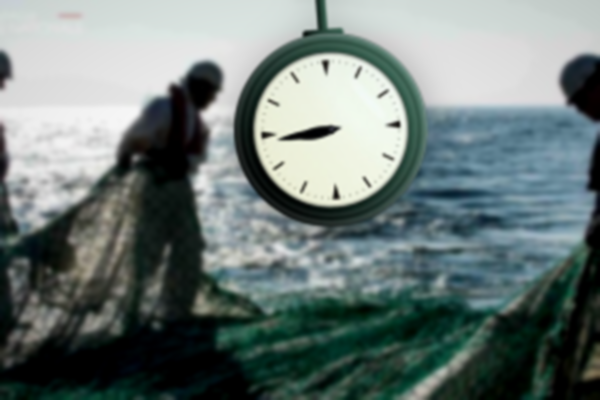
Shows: 8:44
